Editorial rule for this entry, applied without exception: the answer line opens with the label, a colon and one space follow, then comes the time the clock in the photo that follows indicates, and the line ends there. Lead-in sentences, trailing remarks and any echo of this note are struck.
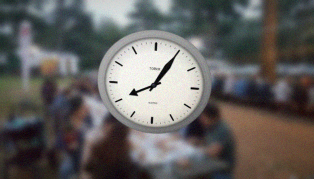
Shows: 8:05
